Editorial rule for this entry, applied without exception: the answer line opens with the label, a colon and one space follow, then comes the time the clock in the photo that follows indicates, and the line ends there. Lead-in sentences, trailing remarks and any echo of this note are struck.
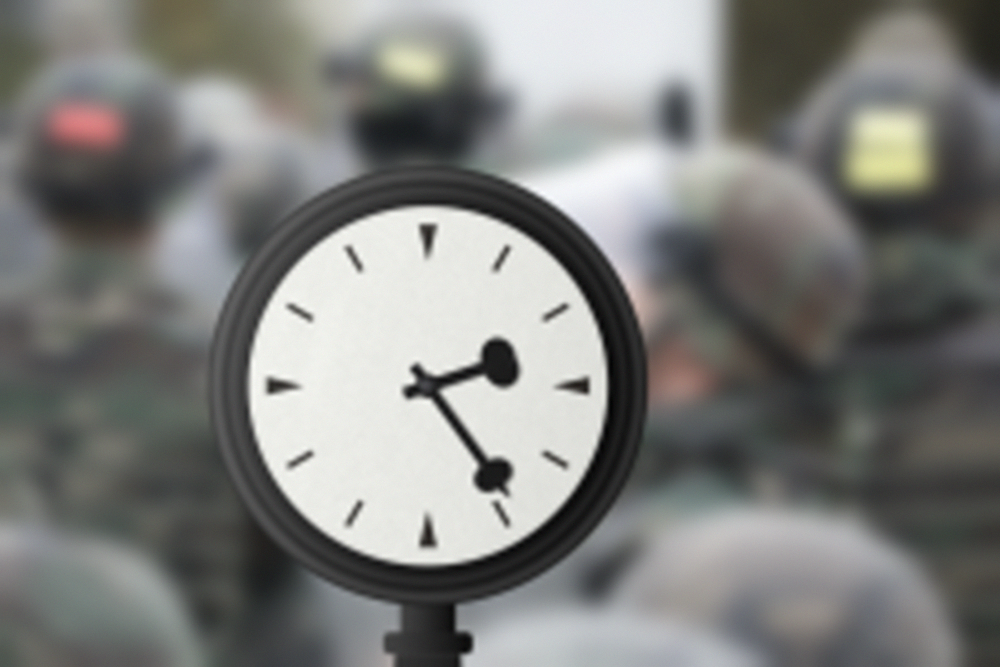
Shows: 2:24
